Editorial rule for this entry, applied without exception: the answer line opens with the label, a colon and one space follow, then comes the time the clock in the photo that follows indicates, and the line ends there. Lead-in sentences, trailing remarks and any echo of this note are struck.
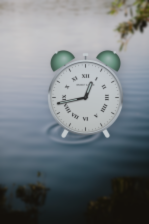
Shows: 12:43
